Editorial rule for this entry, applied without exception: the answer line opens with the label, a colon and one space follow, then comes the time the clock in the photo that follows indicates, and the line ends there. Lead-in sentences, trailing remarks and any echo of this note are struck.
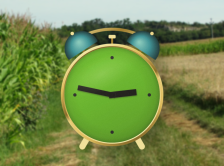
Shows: 2:47
